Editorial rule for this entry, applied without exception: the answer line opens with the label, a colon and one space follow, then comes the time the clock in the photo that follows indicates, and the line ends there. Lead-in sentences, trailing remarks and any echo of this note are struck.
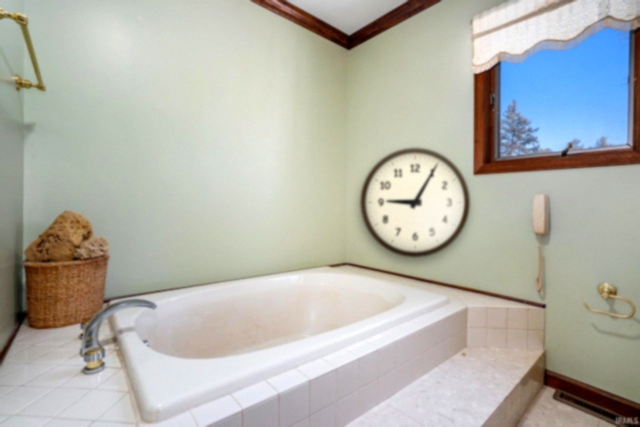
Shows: 9:05
